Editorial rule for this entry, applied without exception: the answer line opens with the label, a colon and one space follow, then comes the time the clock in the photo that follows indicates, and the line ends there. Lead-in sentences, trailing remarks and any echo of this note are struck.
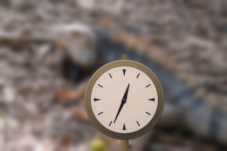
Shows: 12:34
